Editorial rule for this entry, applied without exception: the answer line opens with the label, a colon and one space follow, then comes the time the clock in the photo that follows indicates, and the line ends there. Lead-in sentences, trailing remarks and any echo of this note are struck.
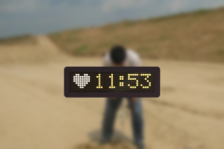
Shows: 11:53
